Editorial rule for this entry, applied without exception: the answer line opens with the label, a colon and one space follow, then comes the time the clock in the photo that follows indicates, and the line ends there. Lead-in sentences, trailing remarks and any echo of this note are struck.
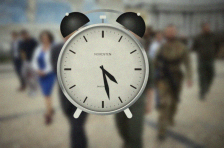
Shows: 4:28
